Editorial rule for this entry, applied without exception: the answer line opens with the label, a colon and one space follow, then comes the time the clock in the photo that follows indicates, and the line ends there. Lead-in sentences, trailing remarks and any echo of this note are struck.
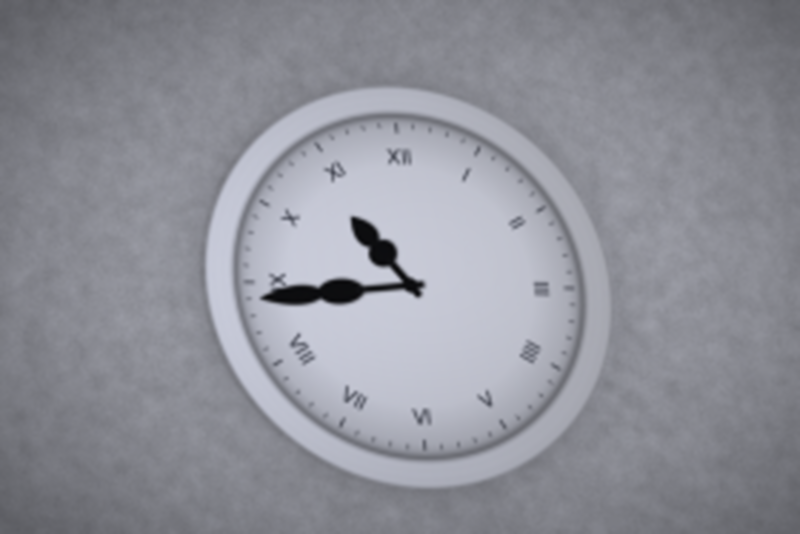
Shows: 10:44
